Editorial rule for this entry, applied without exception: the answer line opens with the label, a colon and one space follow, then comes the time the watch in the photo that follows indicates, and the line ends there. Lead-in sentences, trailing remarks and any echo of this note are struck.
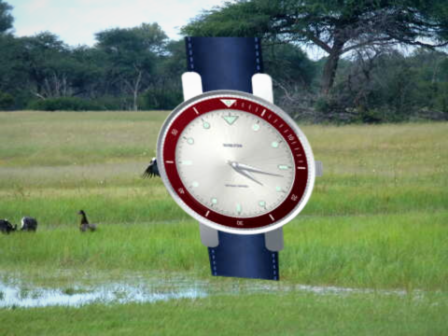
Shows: 4:17
